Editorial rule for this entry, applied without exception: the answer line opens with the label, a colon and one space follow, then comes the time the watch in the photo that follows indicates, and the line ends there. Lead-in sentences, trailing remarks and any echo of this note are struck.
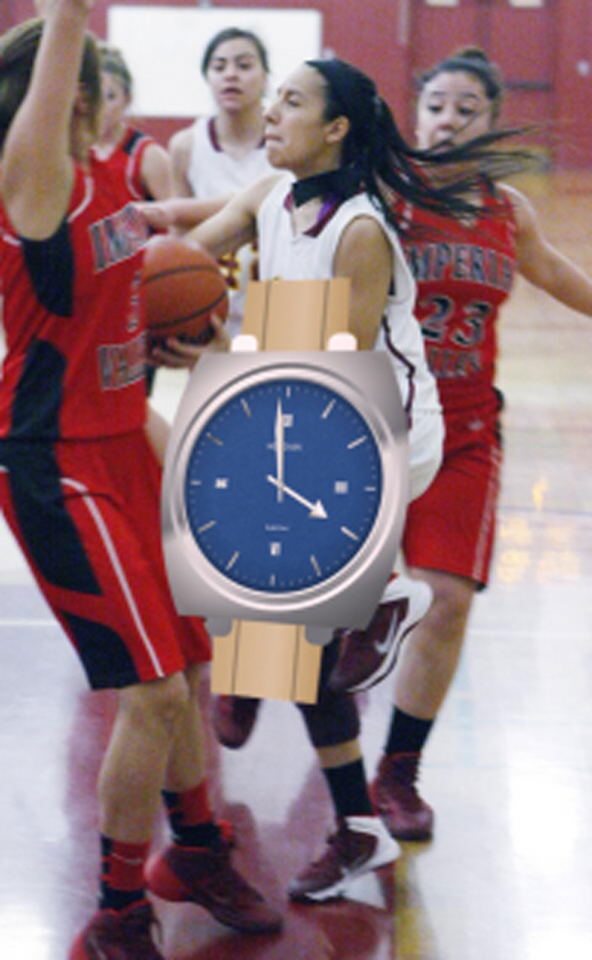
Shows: 3:59
